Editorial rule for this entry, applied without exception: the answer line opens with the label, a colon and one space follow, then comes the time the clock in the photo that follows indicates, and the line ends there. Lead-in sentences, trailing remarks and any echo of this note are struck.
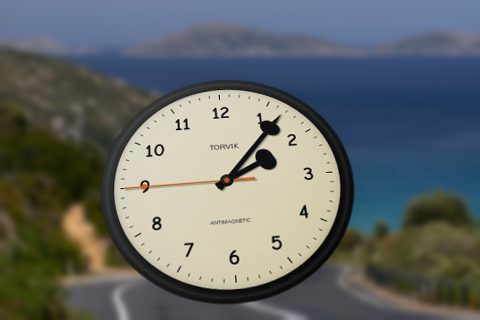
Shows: 2:06:45
